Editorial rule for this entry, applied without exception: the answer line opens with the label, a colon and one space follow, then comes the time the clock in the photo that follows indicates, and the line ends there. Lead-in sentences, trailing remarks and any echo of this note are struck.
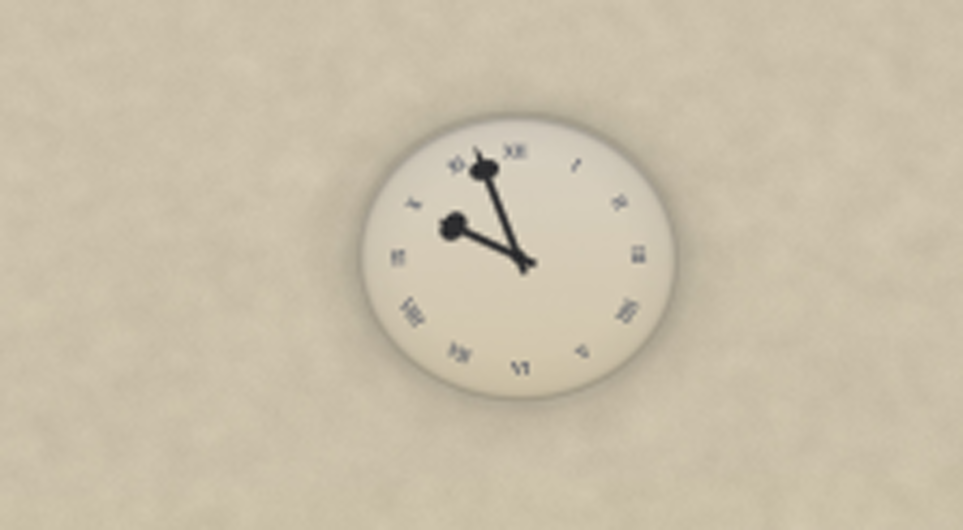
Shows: 9:57
